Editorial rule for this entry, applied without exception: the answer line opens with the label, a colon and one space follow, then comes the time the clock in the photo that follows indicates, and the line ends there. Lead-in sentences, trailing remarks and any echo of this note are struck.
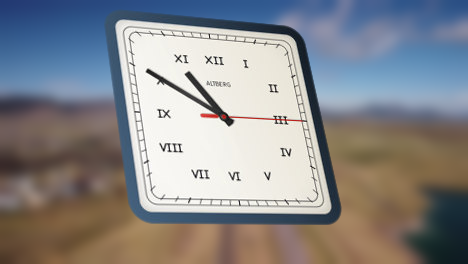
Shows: 10:50:15
